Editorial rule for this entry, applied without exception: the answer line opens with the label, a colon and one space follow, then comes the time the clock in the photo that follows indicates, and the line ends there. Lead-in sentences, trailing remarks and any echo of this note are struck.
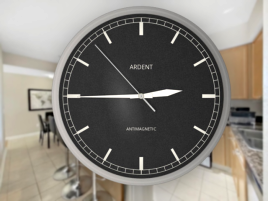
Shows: 2:44:53
